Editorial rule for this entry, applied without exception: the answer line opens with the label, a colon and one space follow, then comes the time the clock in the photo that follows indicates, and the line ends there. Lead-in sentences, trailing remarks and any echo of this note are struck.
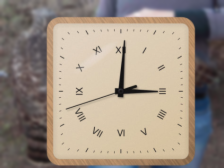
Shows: 3:00:42
